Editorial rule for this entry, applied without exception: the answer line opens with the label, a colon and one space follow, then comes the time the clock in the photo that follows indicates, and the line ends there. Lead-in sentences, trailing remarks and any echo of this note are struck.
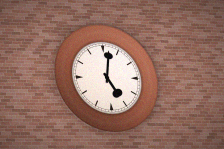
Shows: 5:02
